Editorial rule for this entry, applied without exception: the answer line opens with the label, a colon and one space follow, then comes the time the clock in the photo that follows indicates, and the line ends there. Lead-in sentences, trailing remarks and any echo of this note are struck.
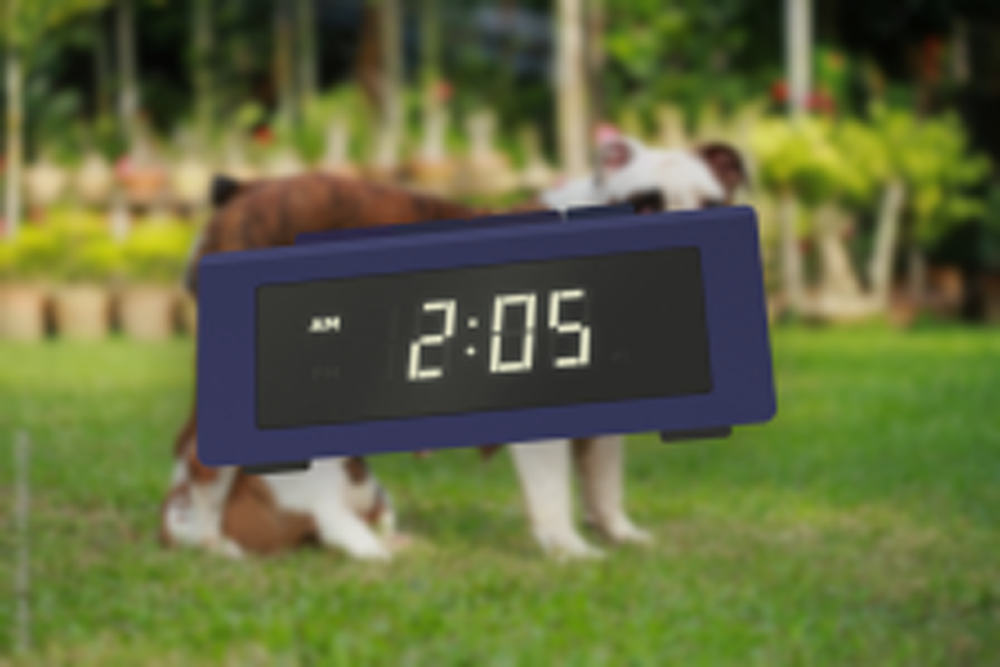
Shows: 2:05
